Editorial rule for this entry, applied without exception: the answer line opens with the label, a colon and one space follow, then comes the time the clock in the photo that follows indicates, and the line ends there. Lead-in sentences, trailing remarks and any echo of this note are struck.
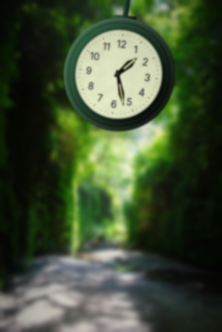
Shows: 1:27
